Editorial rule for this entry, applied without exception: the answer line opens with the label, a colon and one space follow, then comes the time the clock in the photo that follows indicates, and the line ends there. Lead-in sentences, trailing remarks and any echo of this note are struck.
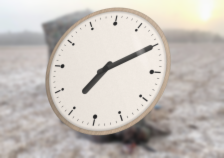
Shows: 7:10
